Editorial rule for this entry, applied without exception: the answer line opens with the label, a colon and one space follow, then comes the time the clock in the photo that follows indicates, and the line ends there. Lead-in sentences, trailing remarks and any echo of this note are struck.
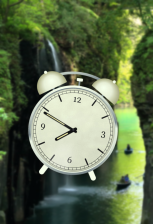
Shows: 7:49
